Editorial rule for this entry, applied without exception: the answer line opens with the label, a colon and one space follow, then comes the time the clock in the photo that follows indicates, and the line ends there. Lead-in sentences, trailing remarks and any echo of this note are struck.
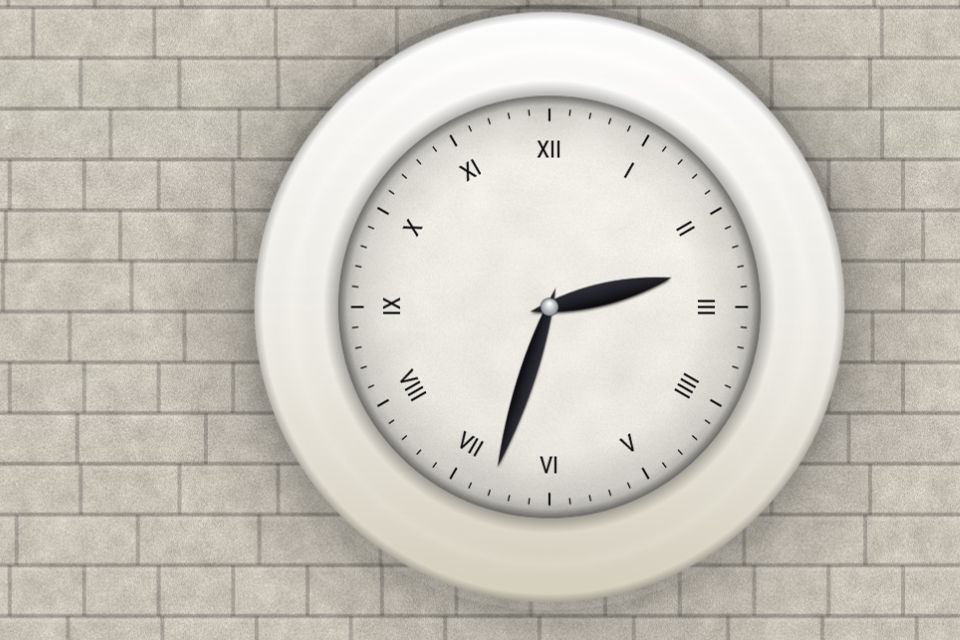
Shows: 2:33
